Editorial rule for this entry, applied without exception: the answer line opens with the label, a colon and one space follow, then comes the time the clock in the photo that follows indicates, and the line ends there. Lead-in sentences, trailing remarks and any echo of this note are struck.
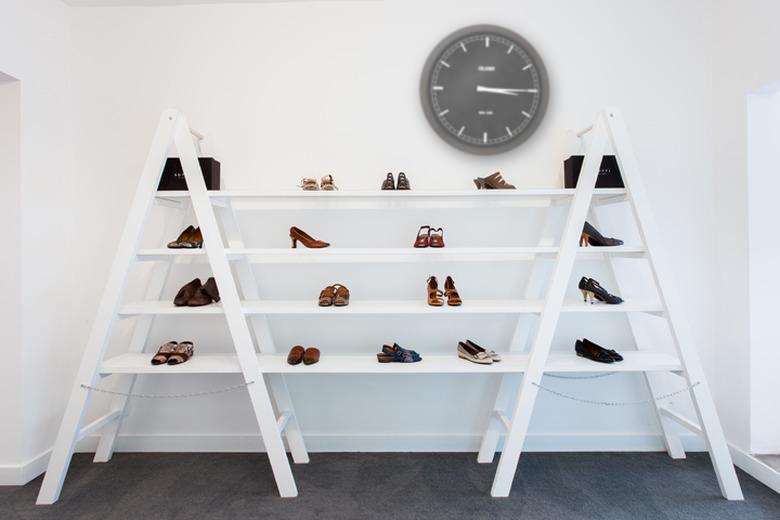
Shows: 3:15
